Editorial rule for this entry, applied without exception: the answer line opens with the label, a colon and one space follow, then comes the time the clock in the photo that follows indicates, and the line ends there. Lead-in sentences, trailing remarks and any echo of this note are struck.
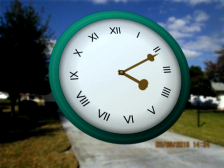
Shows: 4:11
